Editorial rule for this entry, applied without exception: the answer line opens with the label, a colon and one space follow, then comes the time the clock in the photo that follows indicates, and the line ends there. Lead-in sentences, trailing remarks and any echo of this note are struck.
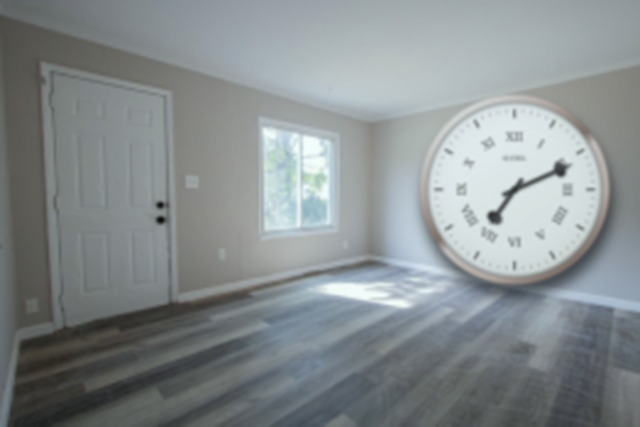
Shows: 7:11
